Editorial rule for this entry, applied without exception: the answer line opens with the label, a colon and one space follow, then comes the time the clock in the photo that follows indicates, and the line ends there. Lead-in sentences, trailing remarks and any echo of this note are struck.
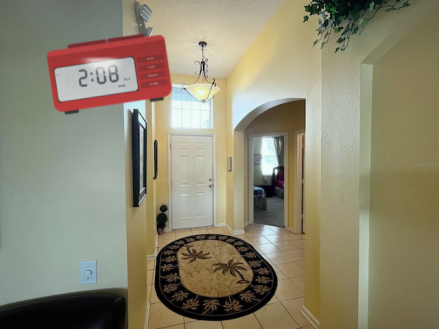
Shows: 2:08
